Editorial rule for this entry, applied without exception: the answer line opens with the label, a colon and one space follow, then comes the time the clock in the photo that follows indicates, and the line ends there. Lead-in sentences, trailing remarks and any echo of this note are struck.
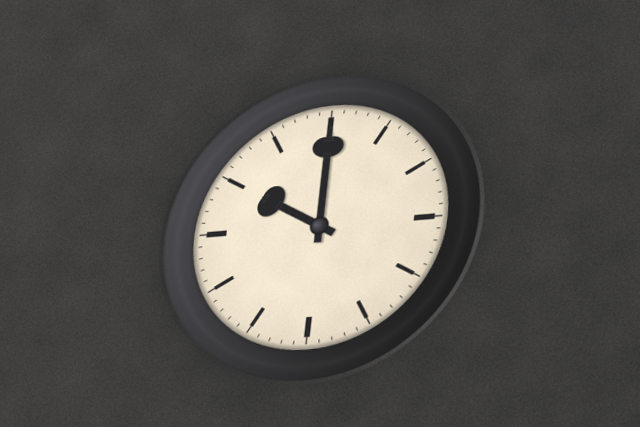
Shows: 10:00
